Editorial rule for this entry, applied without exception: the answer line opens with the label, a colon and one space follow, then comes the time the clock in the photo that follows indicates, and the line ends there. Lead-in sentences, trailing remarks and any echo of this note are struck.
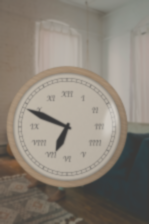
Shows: 6:49
